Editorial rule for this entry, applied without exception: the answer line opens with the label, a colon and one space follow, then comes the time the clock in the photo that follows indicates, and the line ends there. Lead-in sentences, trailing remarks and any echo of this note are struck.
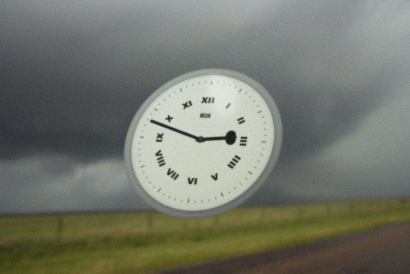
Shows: 2:48
